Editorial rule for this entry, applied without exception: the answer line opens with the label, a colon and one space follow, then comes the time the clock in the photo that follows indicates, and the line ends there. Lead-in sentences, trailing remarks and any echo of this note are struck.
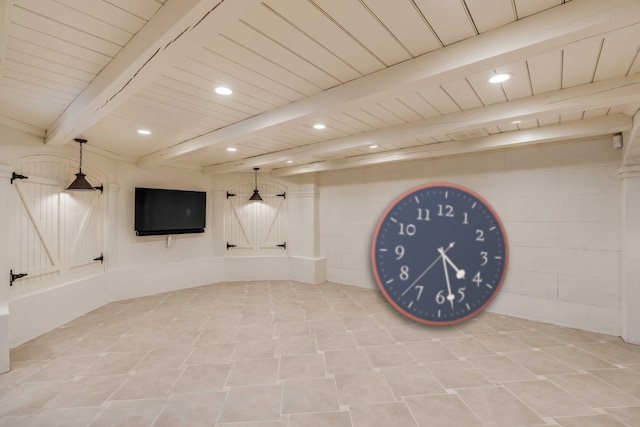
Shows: 4:27:37
